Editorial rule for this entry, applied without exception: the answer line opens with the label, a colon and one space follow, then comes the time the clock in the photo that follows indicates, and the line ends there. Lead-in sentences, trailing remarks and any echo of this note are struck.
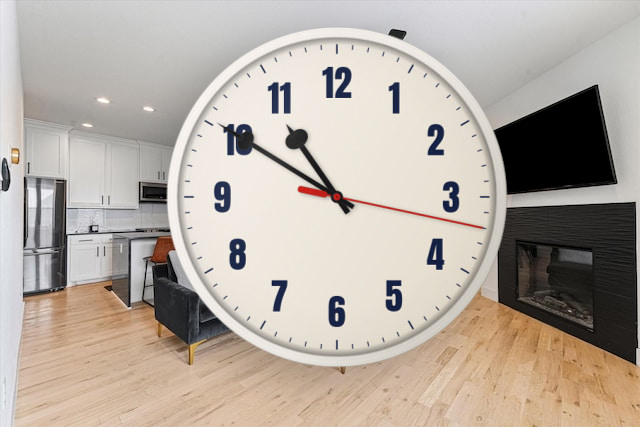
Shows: 10:50:17
